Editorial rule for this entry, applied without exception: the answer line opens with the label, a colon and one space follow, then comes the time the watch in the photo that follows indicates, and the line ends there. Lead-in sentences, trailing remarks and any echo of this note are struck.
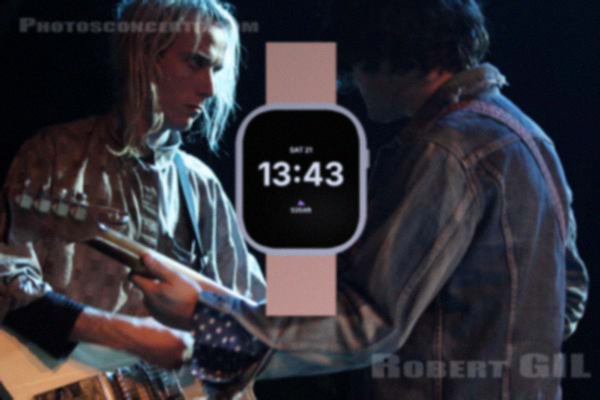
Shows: 13:43
